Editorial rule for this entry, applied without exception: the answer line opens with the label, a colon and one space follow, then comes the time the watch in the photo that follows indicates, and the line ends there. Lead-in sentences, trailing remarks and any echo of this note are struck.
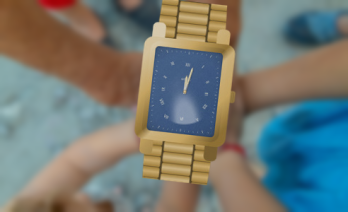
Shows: 12:02
